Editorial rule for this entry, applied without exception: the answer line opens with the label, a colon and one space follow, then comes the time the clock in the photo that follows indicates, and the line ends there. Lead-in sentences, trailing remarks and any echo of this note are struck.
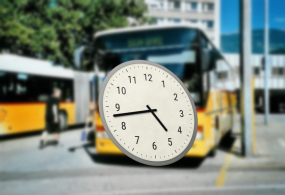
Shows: 4:43
